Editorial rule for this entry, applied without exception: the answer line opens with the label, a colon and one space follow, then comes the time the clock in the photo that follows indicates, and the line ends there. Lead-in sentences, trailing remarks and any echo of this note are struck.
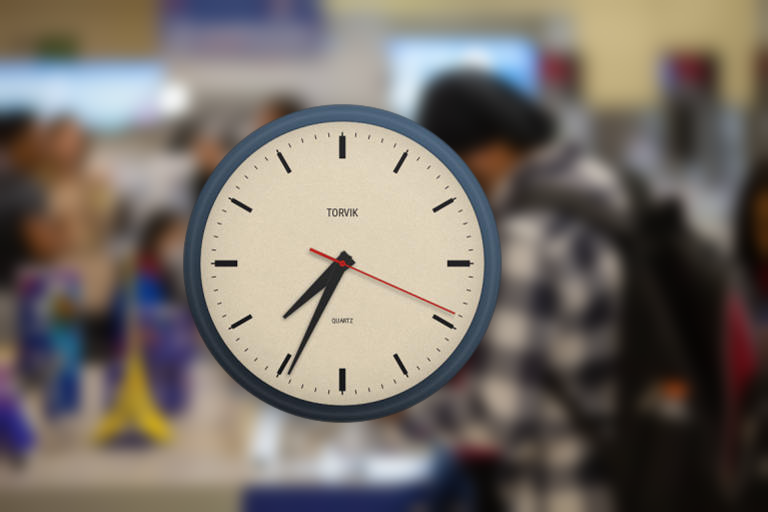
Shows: 7:34:19
